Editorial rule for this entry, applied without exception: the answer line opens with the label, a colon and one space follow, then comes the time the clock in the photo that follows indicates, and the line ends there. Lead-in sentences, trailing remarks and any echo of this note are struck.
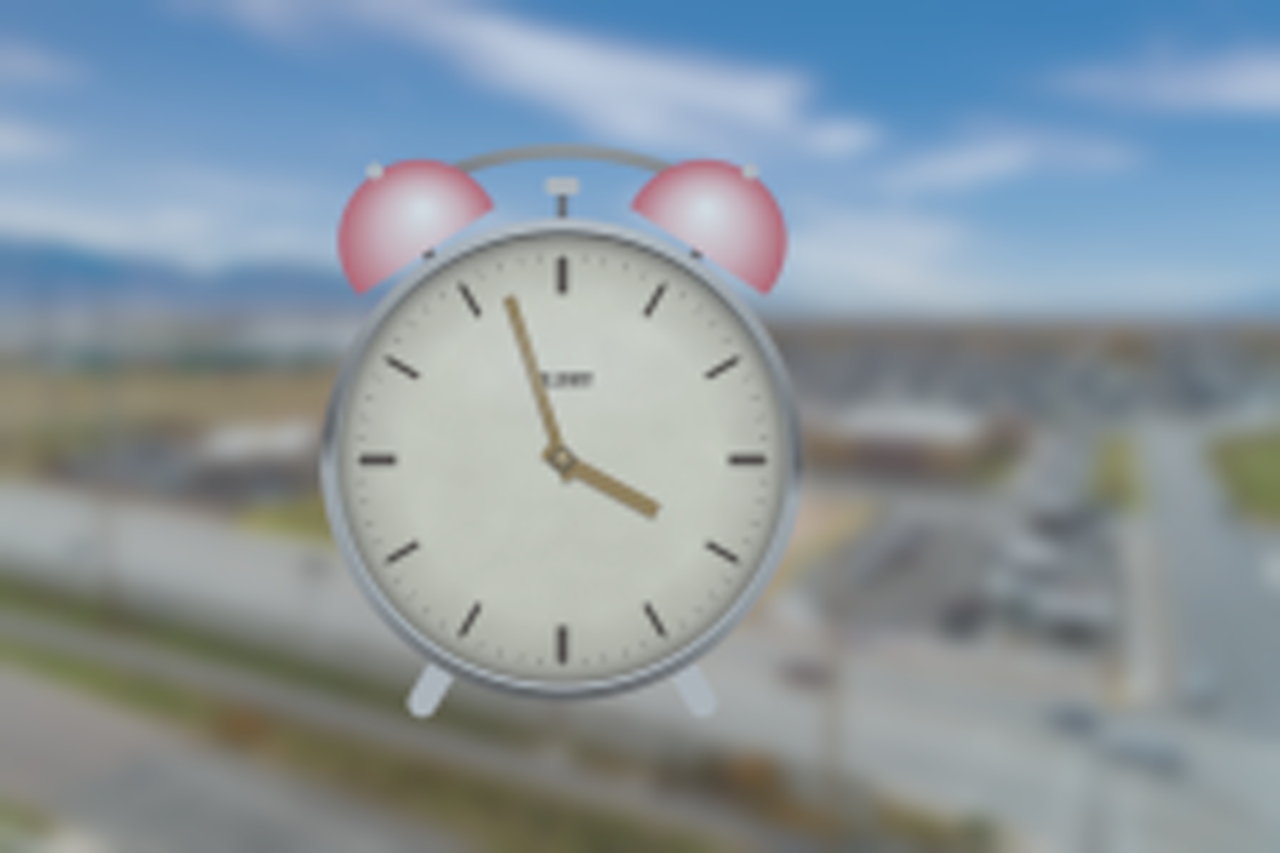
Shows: 3:57
